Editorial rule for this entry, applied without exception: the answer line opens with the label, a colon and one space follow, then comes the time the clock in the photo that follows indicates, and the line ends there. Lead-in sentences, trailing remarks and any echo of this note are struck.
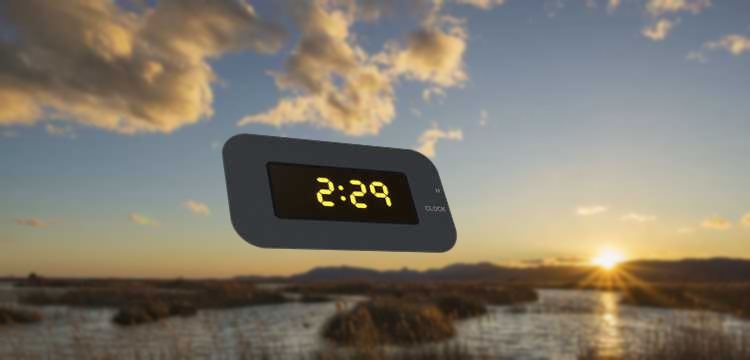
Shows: 2:29
